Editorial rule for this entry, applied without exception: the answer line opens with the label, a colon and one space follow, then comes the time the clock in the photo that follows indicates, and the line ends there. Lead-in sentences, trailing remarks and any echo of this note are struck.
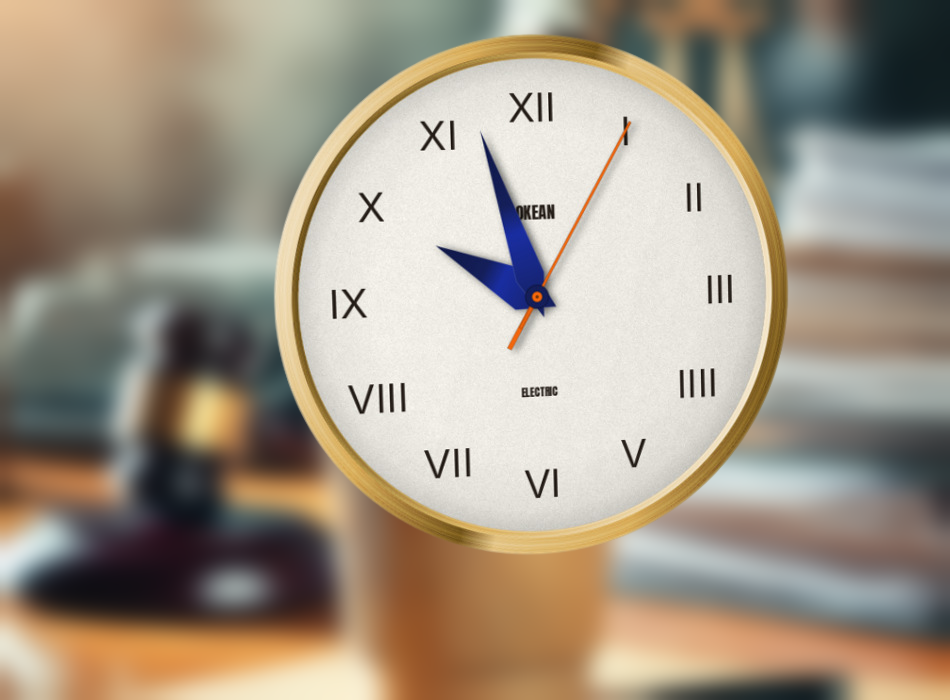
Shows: 9:57:05
